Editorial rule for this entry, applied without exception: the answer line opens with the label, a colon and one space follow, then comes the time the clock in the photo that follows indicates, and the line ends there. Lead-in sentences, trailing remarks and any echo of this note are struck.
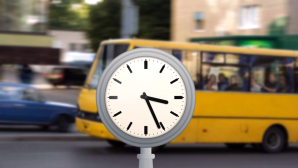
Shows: 3:26
